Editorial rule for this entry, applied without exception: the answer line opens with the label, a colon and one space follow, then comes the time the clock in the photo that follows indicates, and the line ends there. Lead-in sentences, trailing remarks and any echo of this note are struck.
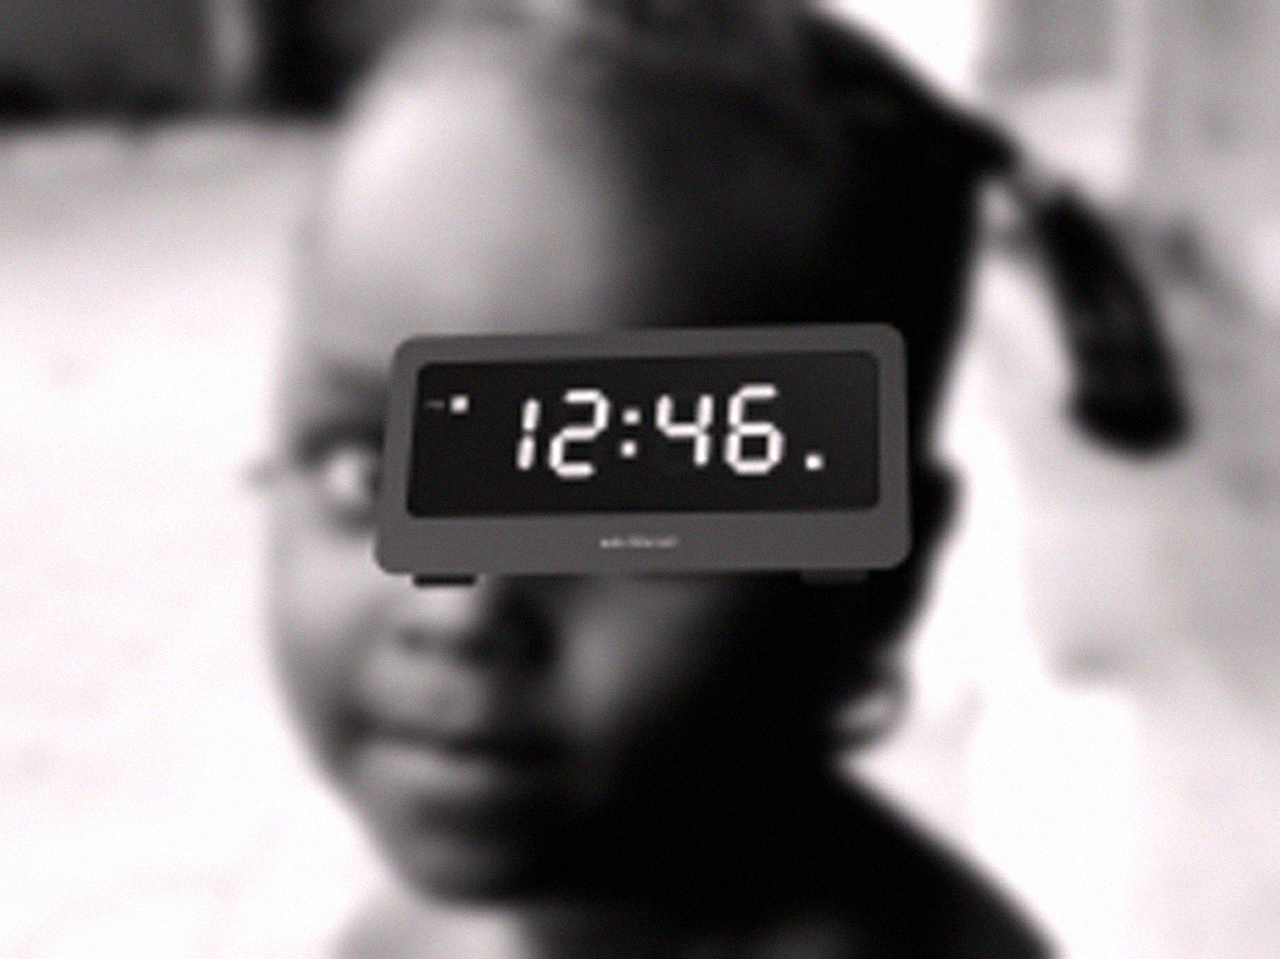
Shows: 12:46
